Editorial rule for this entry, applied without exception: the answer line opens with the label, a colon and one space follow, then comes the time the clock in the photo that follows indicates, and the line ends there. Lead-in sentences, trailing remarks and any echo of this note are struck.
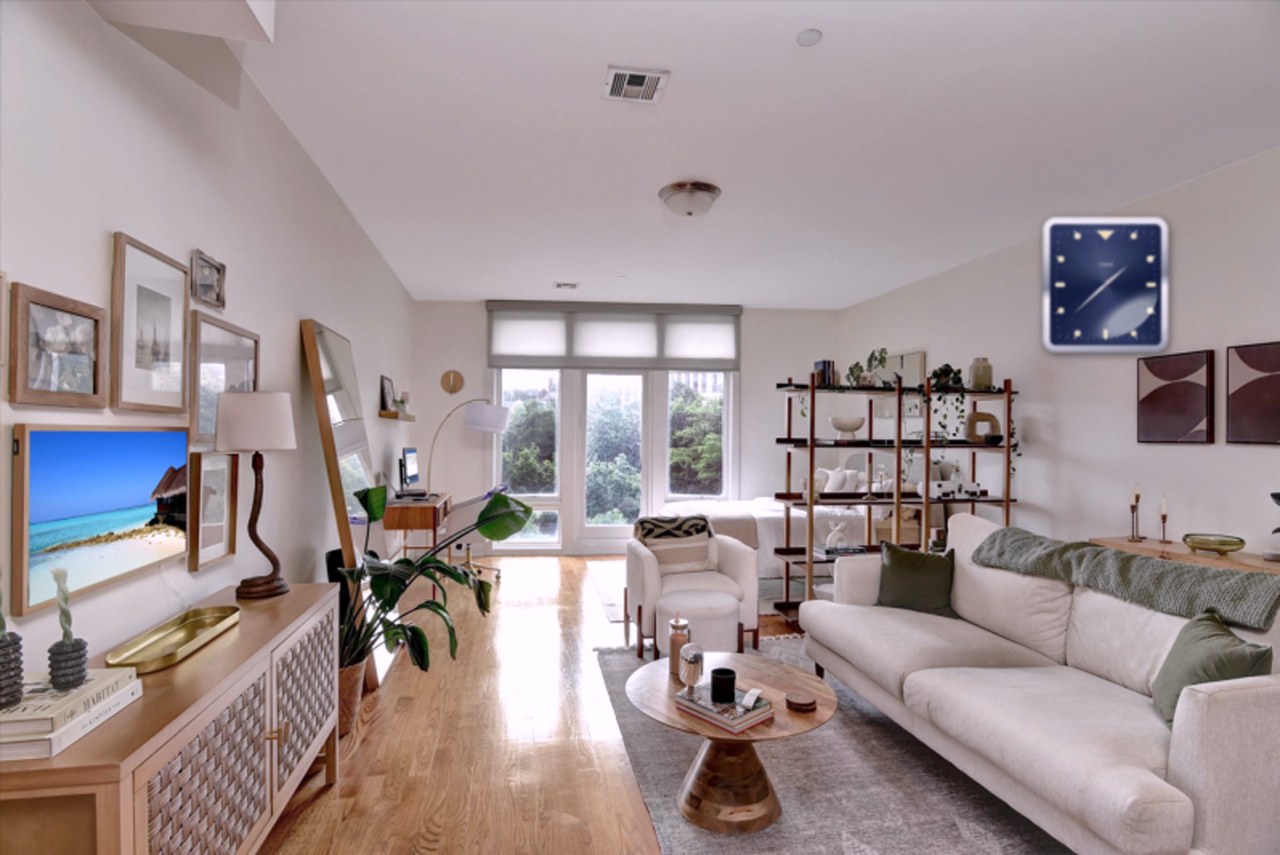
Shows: 1:38
